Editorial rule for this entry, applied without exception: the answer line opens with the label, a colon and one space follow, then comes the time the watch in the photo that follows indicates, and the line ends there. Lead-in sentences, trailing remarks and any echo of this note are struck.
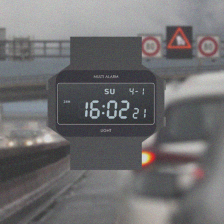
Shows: 16:02:21
